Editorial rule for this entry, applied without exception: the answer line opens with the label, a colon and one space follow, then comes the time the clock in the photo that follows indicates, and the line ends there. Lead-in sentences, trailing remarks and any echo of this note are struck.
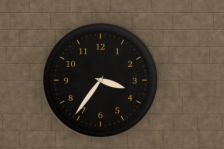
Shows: 3:36
